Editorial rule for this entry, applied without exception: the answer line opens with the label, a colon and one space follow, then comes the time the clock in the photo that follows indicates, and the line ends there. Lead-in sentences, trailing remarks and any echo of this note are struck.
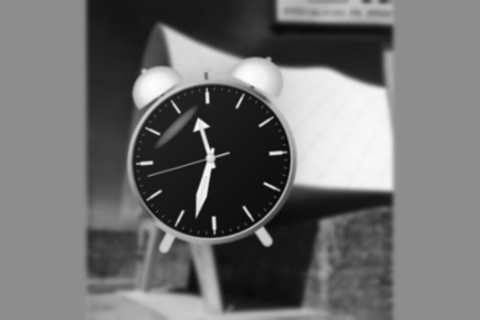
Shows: 11:32:43
